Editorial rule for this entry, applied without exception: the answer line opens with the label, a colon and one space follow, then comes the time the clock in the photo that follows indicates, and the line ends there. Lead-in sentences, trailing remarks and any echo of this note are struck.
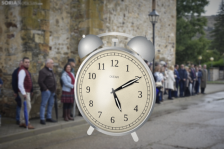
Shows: 5:10
